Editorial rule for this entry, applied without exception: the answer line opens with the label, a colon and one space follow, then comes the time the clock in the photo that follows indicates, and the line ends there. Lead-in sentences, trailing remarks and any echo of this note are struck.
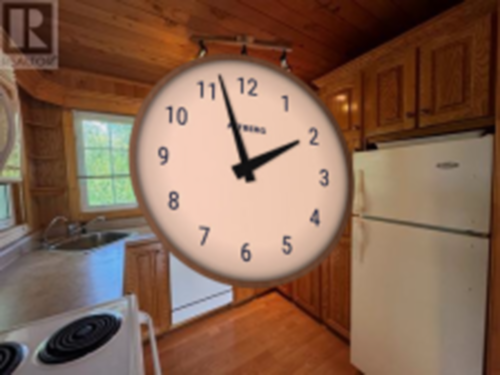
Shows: 1:57
